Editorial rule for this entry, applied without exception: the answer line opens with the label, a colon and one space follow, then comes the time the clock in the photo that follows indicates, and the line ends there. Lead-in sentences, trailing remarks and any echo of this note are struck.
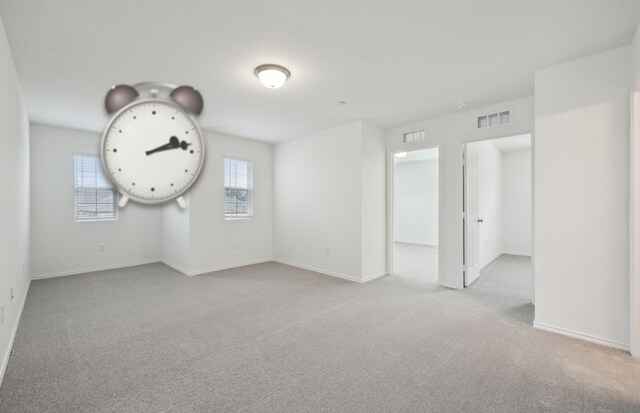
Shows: 2:13
